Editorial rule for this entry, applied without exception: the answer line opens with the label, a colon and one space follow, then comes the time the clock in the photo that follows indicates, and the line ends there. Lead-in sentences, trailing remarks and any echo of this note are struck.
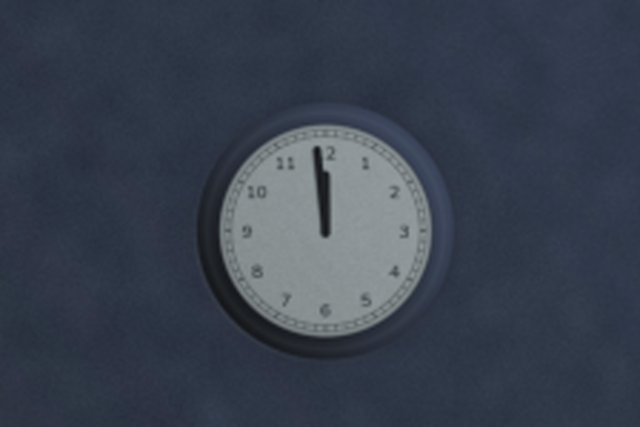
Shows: 11:59
